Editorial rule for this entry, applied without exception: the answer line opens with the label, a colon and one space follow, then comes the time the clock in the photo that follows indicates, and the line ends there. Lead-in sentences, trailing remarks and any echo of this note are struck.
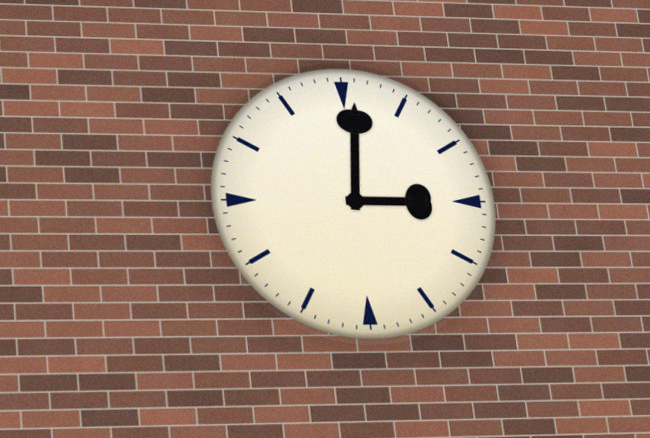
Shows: 3:01
